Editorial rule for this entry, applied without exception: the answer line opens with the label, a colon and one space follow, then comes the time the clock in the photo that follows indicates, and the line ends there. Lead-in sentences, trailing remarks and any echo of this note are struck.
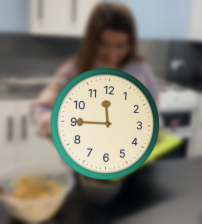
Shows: 11:45
